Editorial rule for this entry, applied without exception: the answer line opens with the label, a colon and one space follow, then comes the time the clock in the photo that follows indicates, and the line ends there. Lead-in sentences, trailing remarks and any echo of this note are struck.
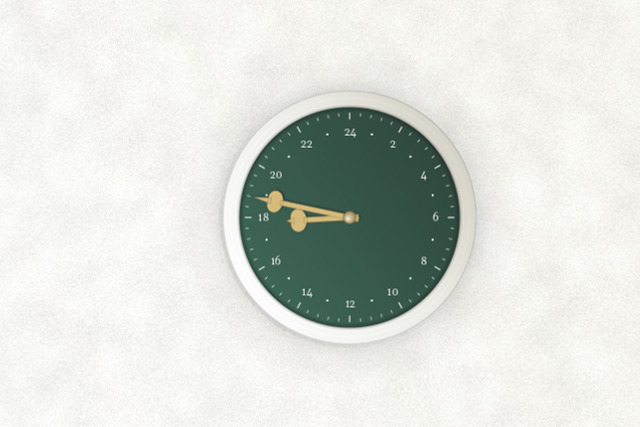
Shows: 17:47
